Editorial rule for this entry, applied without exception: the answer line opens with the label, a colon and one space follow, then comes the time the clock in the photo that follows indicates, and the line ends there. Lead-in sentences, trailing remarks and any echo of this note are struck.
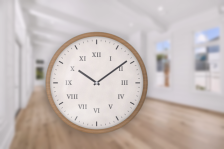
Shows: 10:09
